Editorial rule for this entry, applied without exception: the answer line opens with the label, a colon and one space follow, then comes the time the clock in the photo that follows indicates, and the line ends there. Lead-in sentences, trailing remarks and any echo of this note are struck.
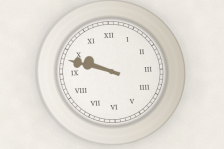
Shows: 9:48
